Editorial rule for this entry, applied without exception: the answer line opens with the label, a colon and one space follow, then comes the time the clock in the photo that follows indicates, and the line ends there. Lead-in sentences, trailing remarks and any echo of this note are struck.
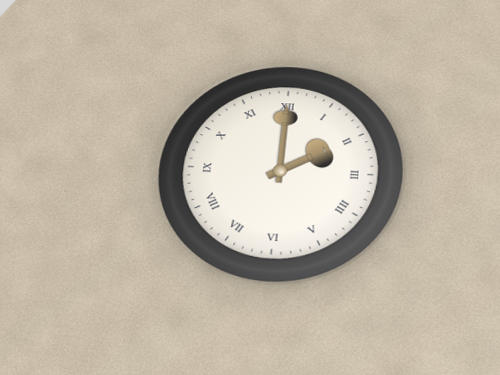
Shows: 2:00
